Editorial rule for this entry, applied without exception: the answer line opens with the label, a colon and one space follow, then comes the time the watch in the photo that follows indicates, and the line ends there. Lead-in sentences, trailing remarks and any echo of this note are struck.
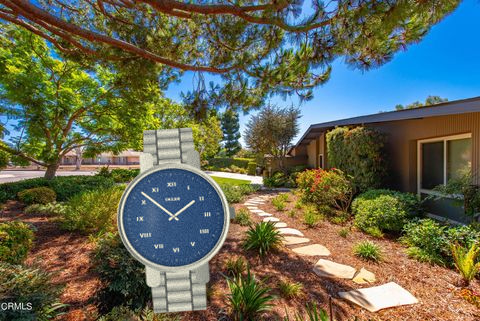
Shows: 1:52
